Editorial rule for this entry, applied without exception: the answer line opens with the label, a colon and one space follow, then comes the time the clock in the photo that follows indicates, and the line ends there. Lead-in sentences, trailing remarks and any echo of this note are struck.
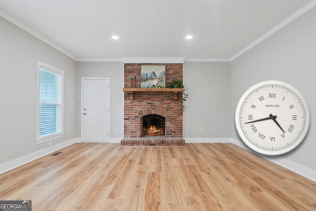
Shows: 4:43
